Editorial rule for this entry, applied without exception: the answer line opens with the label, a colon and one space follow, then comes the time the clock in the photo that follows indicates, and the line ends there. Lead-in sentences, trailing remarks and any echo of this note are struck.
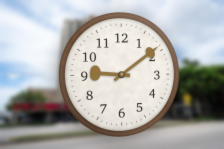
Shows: 9:09
